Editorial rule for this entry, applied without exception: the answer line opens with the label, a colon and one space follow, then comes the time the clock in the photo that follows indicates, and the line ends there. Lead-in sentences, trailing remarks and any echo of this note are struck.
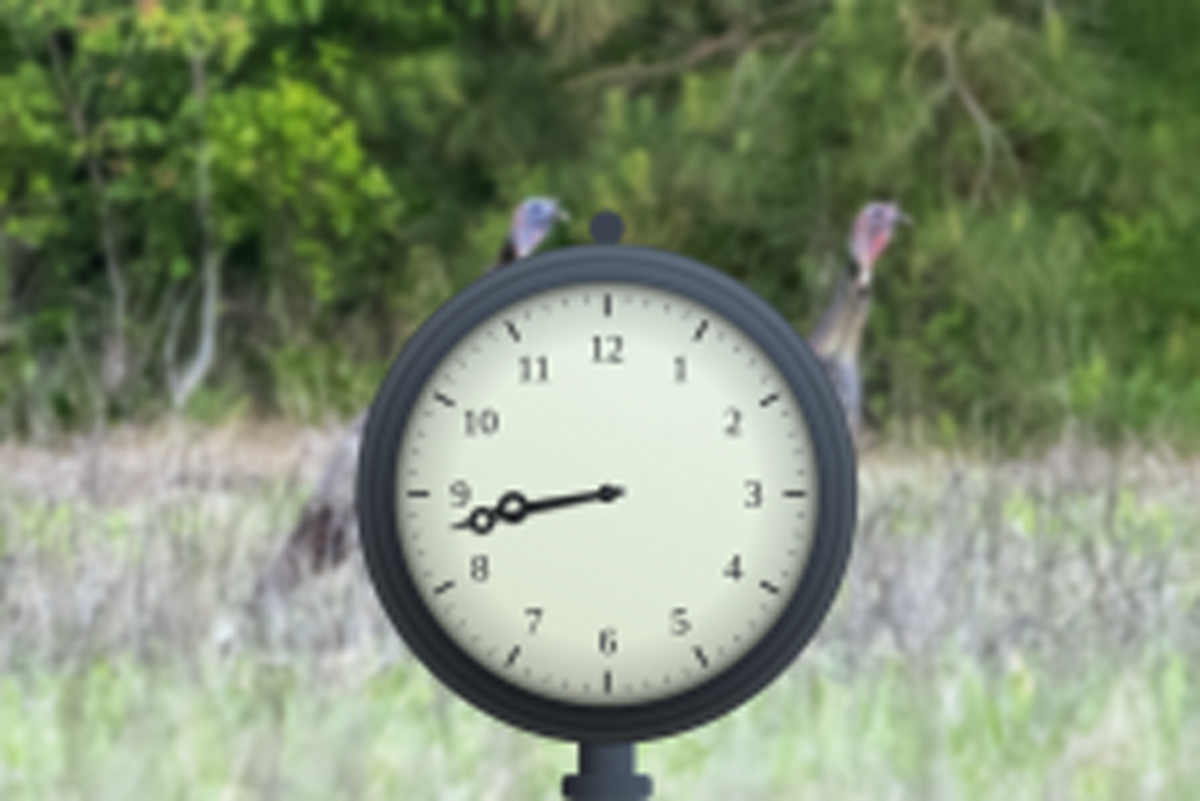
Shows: 8:43
